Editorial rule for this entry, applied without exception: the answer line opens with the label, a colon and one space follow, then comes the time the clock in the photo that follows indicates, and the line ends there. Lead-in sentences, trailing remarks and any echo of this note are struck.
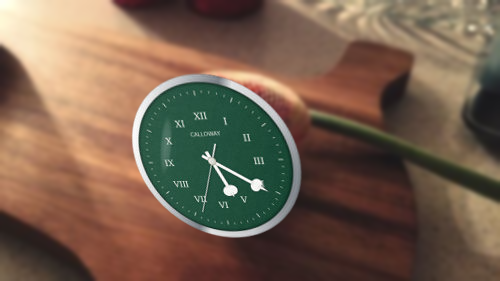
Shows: 5:20:34
